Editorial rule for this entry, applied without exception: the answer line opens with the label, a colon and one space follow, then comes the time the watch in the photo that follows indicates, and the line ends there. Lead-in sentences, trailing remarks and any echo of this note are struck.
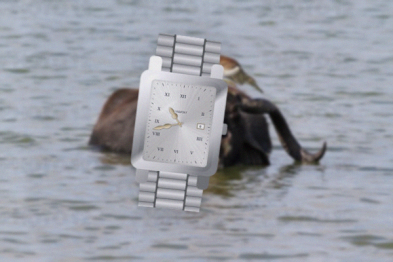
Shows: 10:42
